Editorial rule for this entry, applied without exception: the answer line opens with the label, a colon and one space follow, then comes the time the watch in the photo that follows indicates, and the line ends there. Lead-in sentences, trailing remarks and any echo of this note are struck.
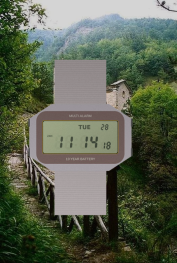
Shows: 11:14:18
